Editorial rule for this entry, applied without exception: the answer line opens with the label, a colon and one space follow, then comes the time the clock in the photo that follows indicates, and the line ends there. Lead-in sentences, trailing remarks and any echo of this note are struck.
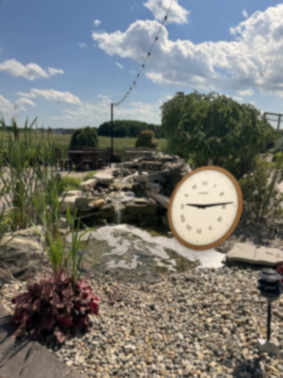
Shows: 9:14
